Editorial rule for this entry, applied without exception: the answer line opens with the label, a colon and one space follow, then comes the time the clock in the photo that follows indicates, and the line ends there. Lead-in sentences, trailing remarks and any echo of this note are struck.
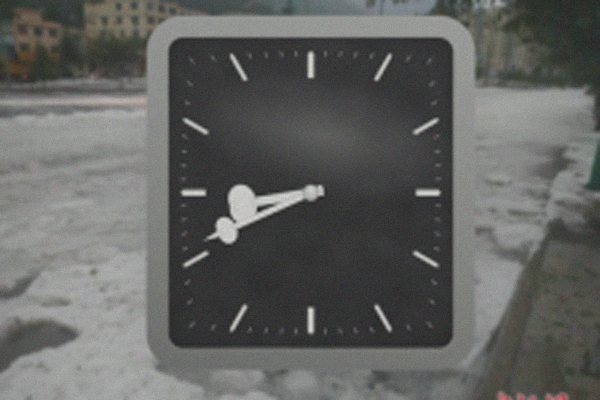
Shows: 8:41
